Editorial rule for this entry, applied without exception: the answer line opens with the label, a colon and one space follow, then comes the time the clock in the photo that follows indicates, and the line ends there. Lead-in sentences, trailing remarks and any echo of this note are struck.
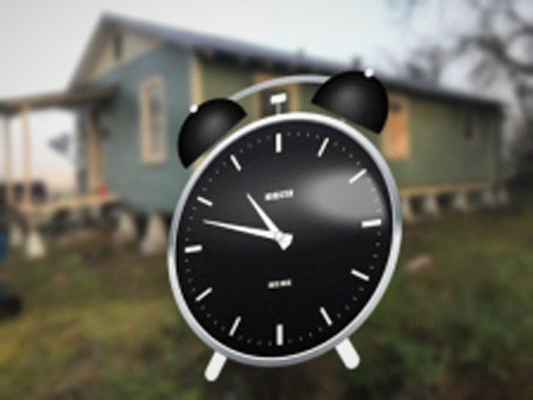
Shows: 10:48
